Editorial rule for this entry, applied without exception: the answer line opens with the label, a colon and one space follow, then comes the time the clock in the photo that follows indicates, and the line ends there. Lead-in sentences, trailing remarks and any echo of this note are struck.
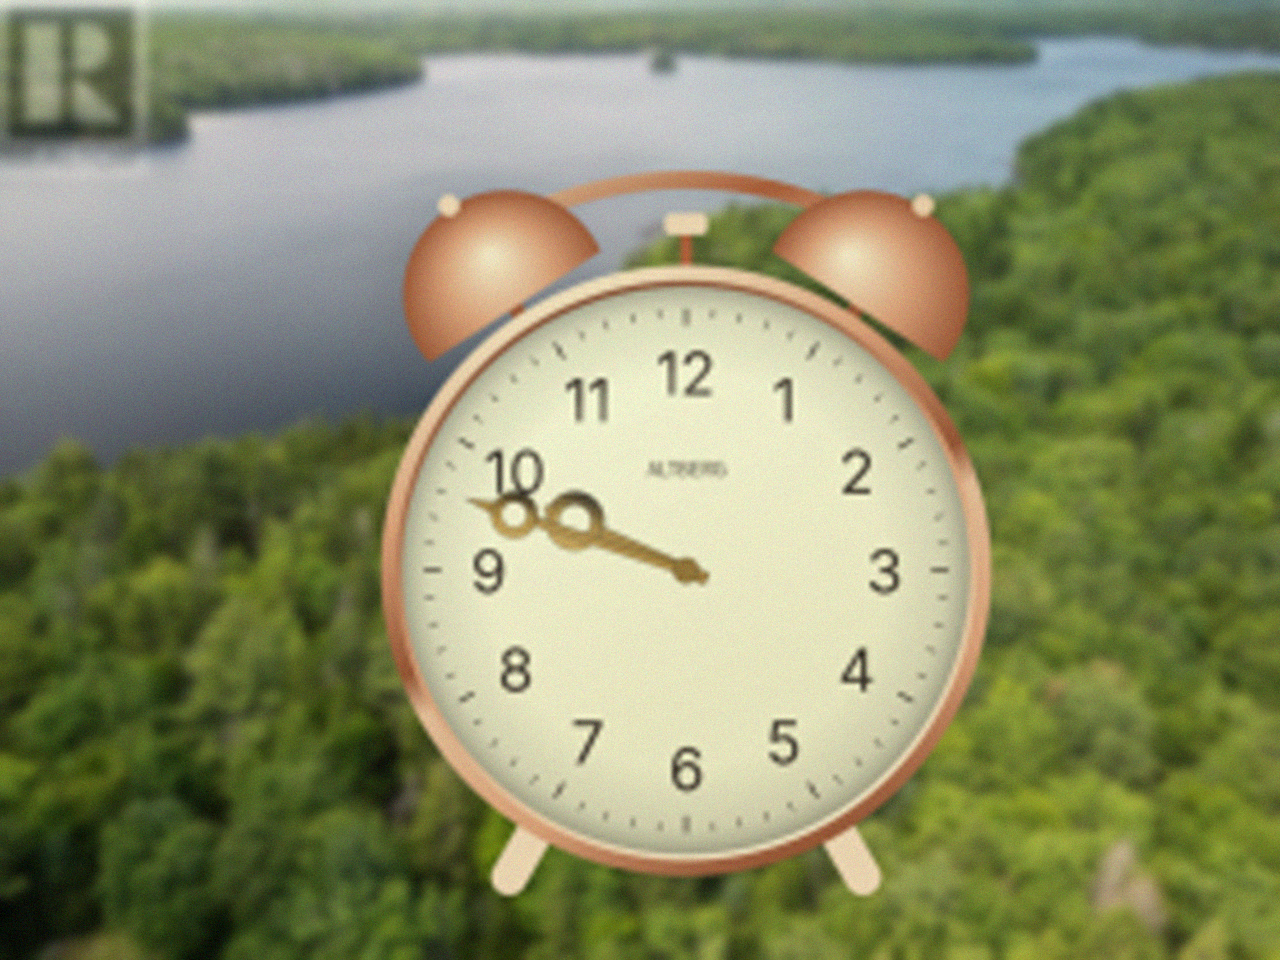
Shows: 9:48
